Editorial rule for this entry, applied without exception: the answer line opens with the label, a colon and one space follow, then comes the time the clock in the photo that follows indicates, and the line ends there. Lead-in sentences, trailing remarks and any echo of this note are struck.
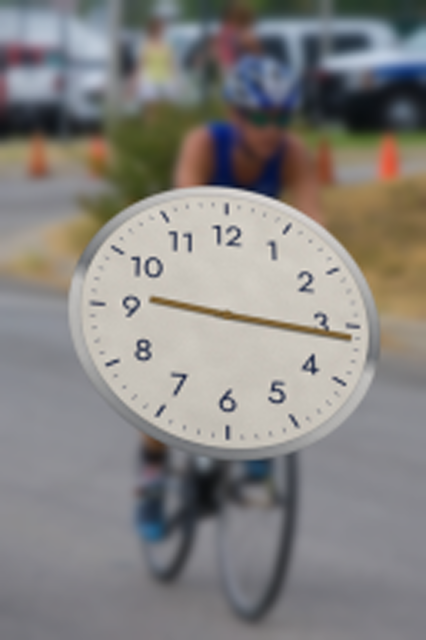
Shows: 9:16
